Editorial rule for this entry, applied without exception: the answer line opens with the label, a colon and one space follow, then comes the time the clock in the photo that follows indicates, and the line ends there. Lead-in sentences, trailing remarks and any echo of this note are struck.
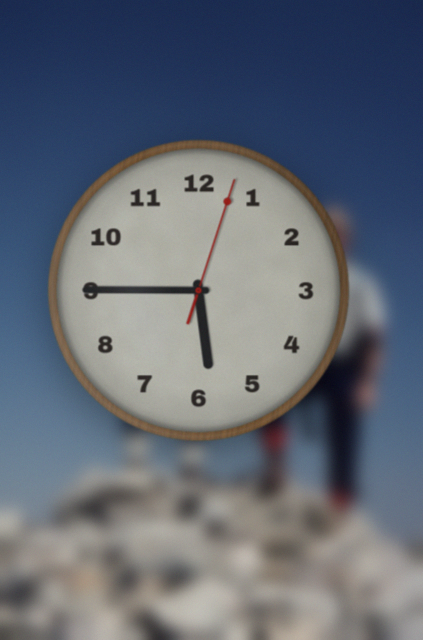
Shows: 5:45:03
